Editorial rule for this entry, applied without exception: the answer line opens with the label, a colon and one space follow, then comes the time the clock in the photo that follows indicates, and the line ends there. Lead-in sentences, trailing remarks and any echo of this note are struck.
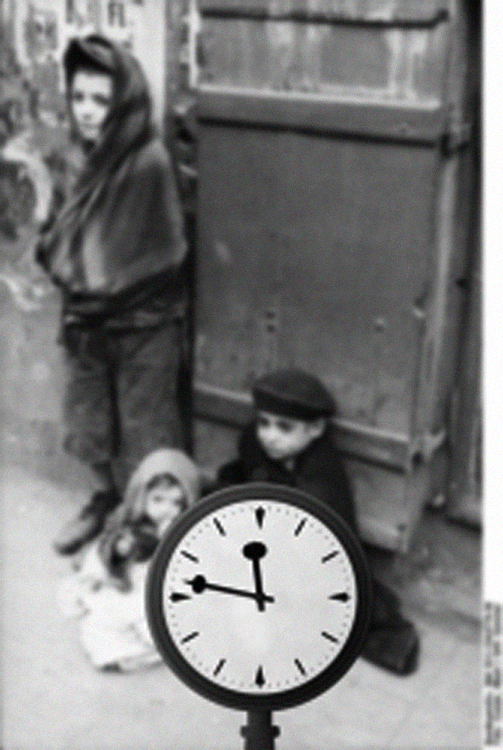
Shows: 11:47
